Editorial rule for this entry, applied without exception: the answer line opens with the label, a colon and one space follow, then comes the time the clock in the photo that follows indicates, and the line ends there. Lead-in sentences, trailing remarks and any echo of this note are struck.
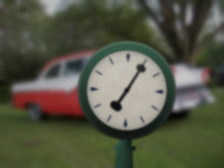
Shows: 7:05
